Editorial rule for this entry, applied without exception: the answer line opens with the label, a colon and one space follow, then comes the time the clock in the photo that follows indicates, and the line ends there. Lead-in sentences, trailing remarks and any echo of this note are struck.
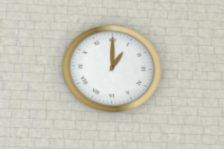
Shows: 1:00
